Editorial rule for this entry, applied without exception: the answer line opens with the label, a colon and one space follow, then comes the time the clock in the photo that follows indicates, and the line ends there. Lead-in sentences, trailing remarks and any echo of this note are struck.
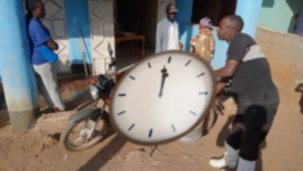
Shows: 11:59
